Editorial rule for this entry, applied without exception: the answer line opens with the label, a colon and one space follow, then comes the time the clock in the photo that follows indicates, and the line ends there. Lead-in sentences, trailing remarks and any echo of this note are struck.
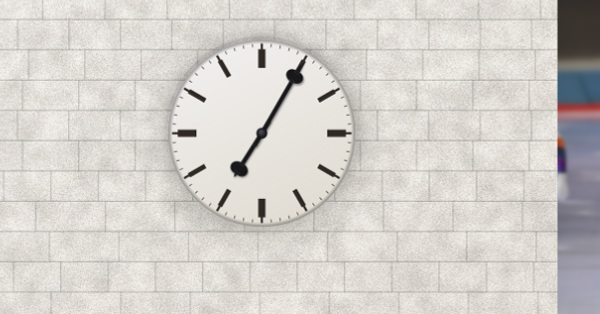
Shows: 7:05
